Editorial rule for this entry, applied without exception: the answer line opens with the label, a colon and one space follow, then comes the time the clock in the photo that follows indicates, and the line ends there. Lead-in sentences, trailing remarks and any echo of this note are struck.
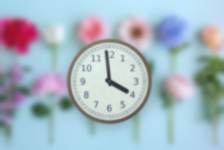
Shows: 3:59
